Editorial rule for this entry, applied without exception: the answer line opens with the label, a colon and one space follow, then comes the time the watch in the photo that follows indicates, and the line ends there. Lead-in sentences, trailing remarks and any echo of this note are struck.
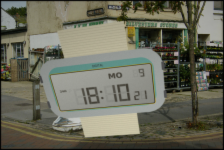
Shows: 18:10:21
